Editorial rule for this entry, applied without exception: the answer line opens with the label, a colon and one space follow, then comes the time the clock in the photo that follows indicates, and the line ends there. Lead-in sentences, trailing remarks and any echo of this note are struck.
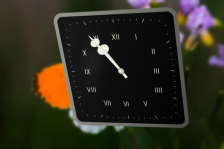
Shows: 10:54
